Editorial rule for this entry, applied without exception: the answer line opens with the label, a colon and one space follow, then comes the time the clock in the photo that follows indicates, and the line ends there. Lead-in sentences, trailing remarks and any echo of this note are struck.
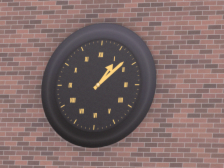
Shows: 1:08
